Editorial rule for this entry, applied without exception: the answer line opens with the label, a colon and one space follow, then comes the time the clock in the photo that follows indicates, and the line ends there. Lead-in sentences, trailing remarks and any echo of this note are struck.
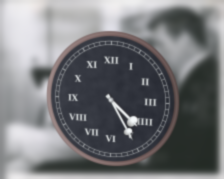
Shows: 4:25
